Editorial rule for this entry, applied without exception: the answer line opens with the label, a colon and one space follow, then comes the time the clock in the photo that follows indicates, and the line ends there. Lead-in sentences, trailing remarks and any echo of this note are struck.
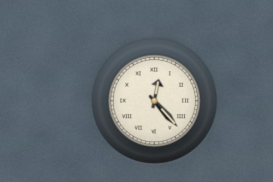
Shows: 12:23
